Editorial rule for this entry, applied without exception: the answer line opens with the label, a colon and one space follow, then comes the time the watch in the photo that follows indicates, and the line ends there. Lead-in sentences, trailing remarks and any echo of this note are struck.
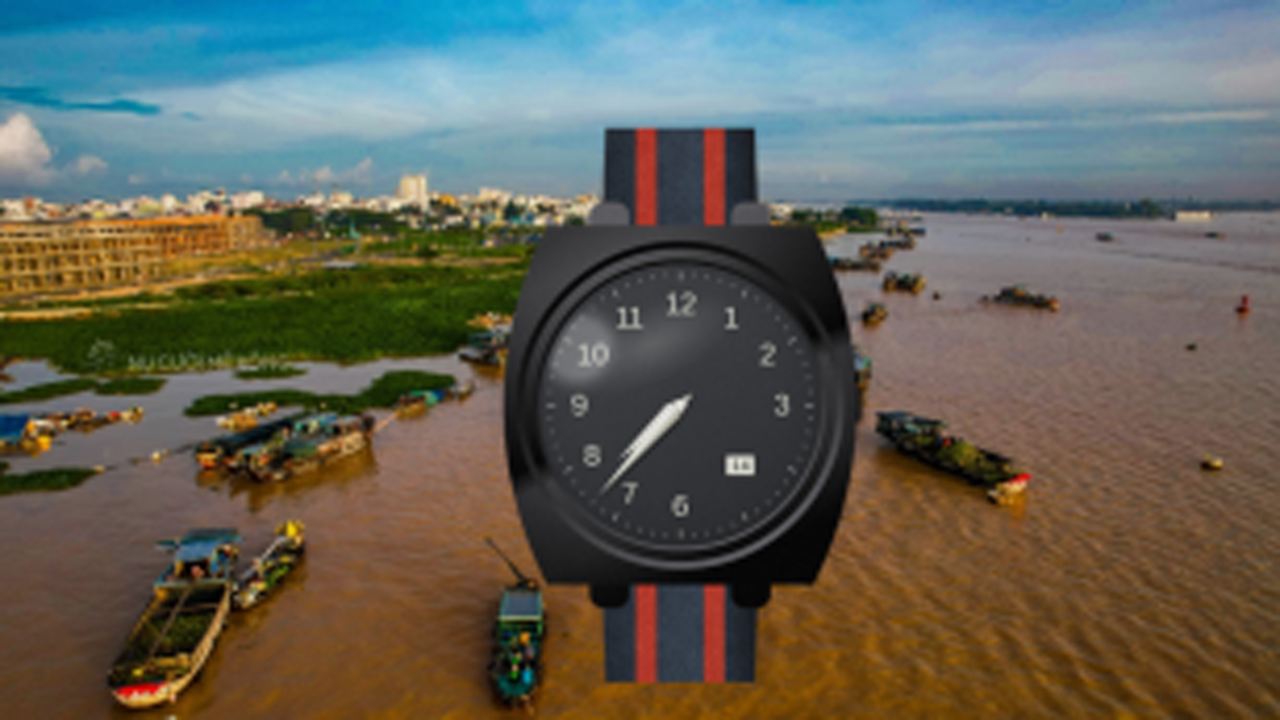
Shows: 7:37
